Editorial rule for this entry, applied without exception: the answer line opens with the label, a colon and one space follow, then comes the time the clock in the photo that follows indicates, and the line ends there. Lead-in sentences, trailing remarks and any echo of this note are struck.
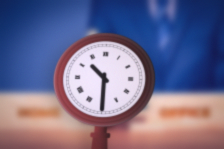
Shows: 10:30
